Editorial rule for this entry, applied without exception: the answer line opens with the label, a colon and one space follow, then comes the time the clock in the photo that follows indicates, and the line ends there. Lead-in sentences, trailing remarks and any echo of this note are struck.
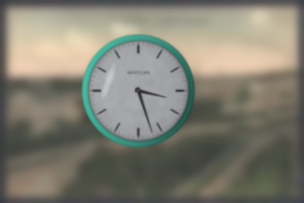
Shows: 3:27
